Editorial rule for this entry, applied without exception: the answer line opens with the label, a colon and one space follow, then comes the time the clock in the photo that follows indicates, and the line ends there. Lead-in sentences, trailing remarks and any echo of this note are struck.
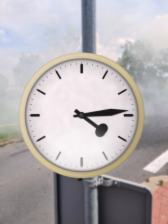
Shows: 4:14
